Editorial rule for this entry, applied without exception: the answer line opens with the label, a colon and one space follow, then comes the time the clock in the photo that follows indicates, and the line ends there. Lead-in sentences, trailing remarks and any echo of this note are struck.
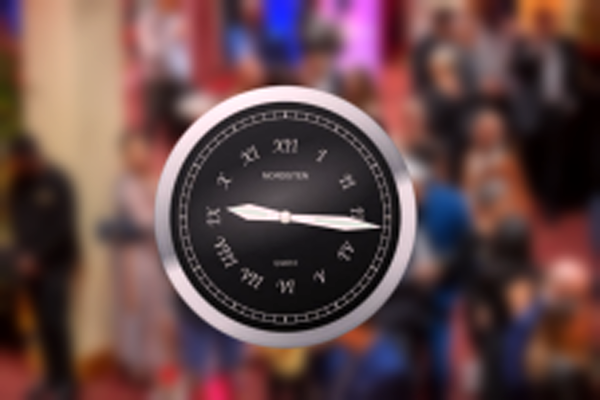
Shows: 9:16
